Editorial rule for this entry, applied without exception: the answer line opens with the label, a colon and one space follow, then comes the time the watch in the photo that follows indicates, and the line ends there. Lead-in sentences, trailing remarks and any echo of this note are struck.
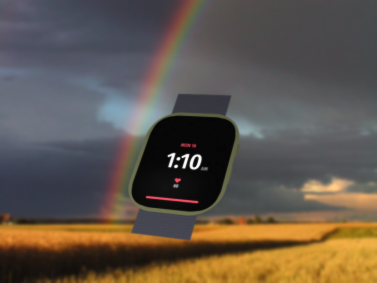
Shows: 1:10
